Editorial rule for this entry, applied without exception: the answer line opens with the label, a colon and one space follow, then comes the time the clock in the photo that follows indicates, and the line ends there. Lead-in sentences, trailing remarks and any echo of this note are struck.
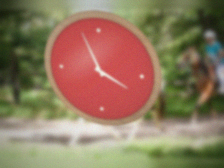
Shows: 3:56
